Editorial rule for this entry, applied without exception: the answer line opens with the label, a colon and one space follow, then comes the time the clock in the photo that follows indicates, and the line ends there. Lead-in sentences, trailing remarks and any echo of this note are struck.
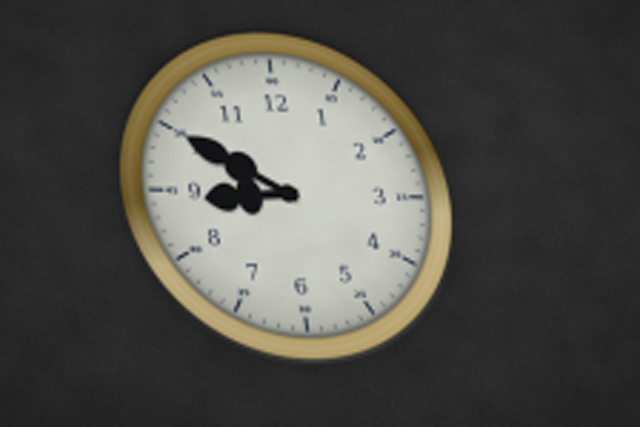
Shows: 8:50
